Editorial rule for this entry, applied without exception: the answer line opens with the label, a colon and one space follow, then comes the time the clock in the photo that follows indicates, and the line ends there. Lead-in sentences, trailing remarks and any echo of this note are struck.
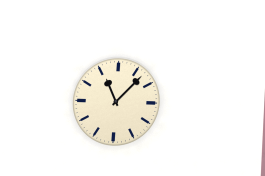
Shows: 11:07
